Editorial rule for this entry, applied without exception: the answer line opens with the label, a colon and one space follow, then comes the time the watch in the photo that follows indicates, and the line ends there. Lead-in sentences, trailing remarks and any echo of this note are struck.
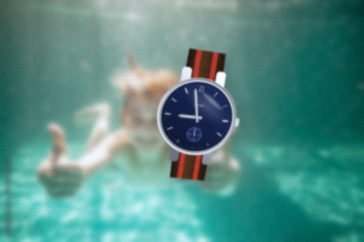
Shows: 8:58
